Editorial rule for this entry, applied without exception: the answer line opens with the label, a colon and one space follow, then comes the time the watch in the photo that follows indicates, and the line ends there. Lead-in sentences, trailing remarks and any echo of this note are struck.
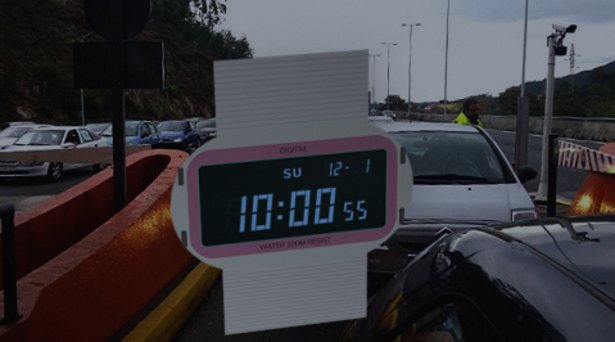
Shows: 10:00:55
